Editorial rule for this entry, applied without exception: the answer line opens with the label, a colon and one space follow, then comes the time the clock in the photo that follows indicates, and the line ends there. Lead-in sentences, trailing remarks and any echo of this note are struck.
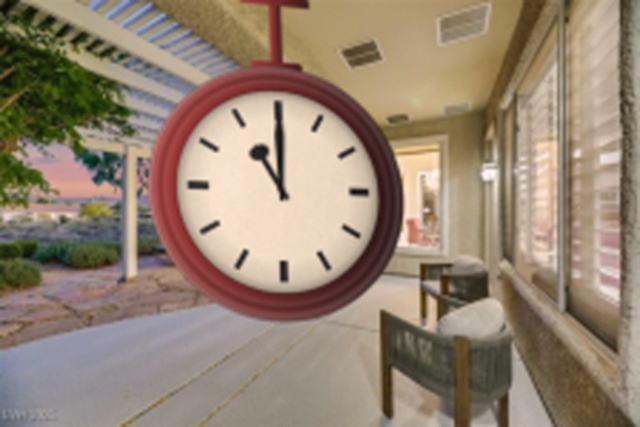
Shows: 11:00
